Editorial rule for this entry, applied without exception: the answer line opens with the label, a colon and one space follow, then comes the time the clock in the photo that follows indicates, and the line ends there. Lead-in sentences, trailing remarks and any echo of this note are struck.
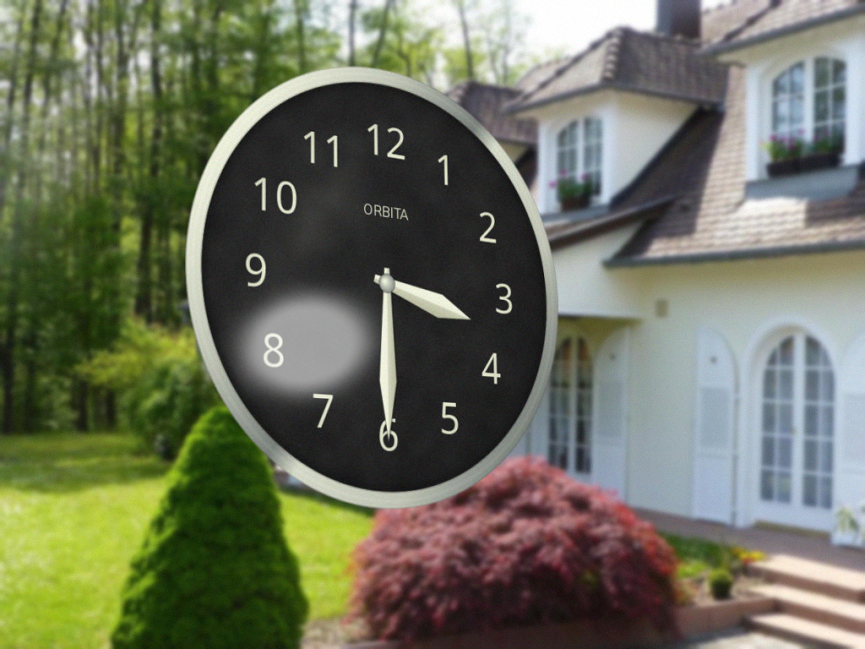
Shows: 3:30
